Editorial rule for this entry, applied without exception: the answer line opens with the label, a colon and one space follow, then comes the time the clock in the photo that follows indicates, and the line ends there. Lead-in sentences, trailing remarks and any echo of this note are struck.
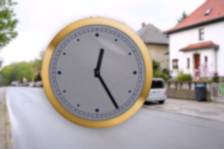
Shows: 12:25
